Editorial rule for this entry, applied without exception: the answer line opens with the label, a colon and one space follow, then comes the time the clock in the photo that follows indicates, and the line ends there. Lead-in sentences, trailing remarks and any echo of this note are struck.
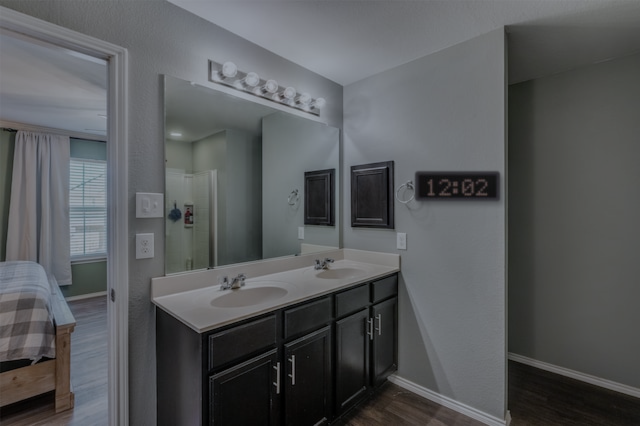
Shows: 12:02
